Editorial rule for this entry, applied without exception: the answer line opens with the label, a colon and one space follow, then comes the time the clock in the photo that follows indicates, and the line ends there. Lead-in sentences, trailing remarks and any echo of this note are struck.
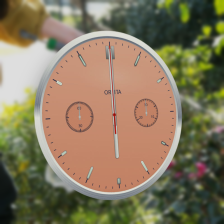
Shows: 6:00
